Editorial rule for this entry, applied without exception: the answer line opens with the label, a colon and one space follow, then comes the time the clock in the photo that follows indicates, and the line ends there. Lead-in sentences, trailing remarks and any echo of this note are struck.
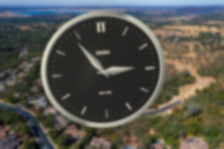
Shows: 2:54
